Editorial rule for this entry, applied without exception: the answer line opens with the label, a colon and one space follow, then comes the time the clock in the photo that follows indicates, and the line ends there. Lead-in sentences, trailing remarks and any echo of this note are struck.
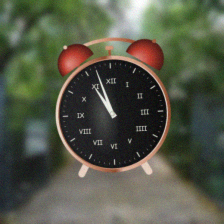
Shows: 10:57
